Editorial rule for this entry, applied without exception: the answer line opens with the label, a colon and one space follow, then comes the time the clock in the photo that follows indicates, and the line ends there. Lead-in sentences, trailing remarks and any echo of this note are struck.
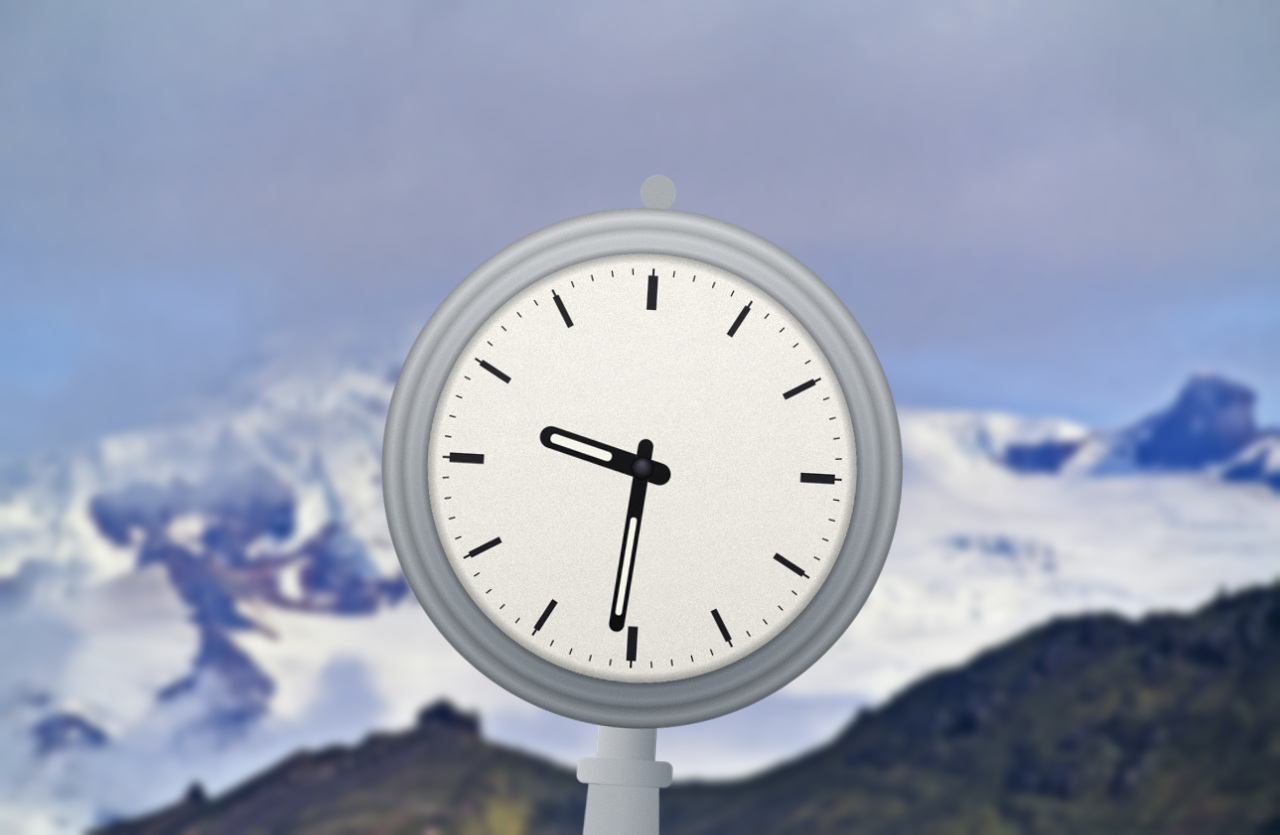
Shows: 9:31
